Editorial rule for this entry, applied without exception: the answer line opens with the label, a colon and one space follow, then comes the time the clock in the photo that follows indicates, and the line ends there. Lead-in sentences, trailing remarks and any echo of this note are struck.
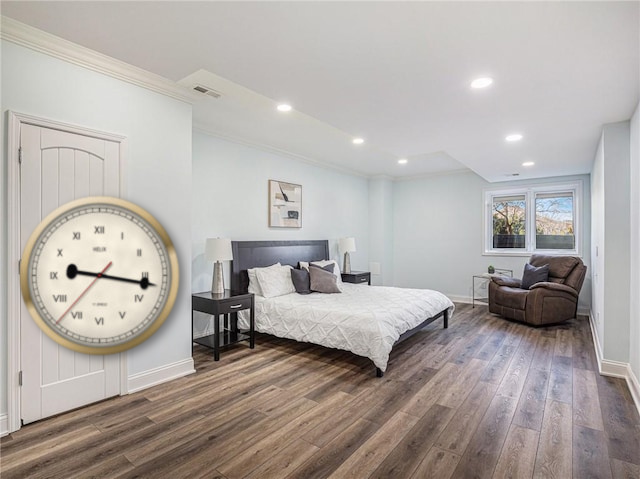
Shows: 9:16:37
